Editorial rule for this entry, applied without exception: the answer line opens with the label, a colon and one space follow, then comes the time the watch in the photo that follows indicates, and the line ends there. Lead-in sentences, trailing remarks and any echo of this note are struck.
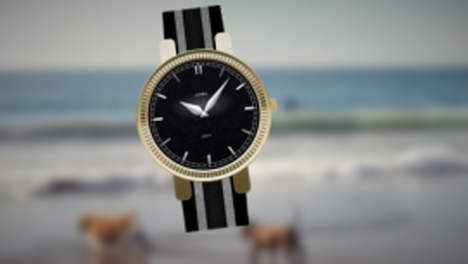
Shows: 10:07
